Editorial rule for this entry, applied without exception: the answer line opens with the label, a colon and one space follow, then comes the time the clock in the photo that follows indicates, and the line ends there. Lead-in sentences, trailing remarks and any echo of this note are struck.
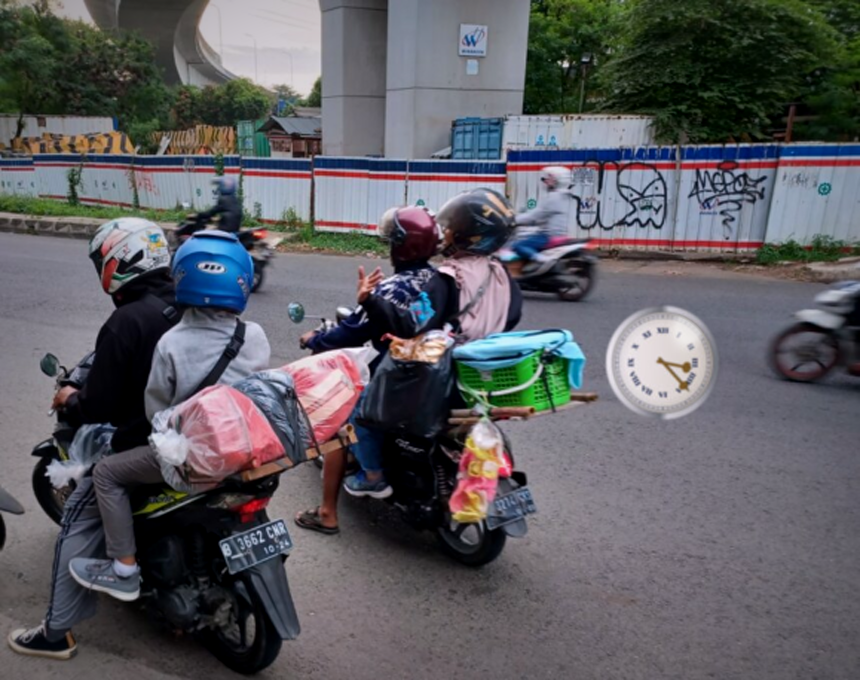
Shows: 3:23
